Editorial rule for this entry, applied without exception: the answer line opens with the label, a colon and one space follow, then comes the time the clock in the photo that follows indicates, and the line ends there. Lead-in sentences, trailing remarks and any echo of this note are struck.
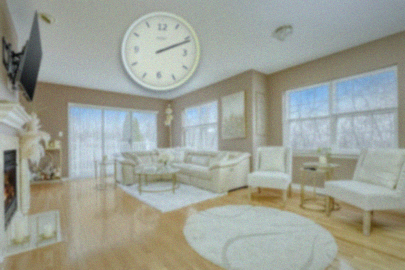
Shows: 2:11
